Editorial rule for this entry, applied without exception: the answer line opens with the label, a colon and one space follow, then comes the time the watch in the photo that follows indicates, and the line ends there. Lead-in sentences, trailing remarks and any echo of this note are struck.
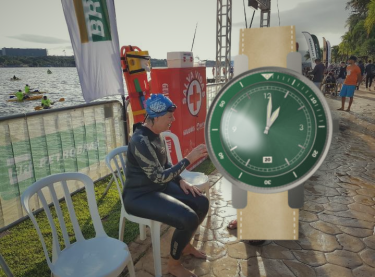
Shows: 1:01
